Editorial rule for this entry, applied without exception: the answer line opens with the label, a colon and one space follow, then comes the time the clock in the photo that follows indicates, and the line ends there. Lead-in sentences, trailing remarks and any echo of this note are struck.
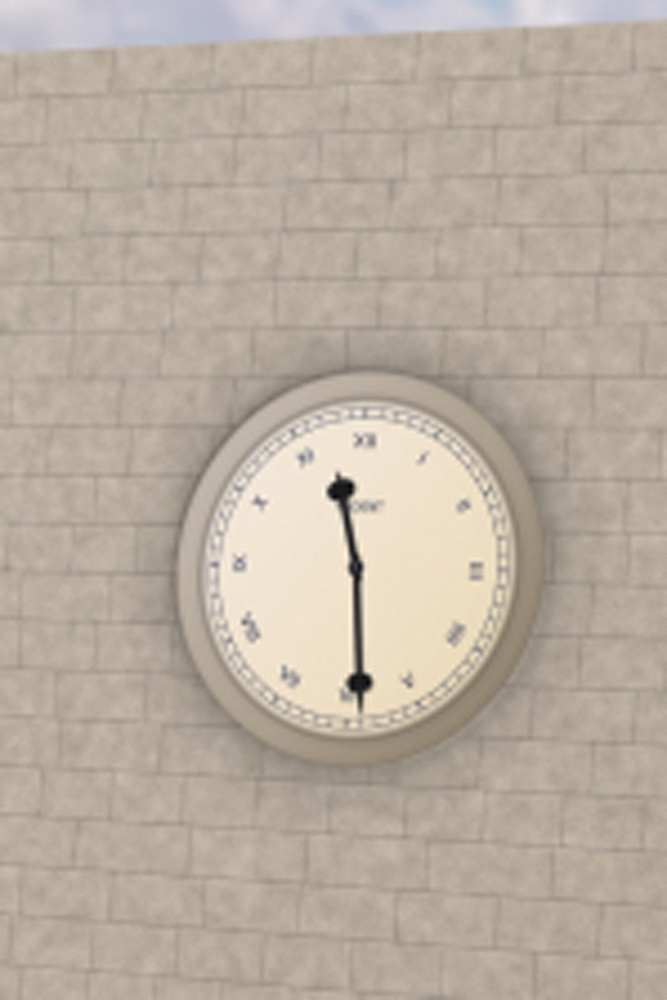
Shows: 11:29
